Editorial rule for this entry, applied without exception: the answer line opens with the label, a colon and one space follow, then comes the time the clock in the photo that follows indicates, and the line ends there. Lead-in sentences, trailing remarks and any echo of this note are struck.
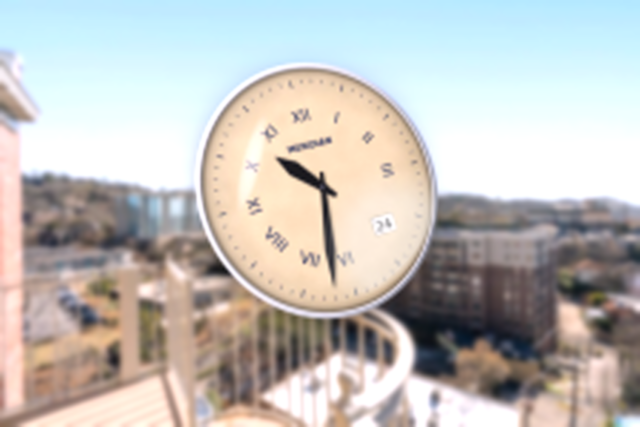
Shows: 10:32
